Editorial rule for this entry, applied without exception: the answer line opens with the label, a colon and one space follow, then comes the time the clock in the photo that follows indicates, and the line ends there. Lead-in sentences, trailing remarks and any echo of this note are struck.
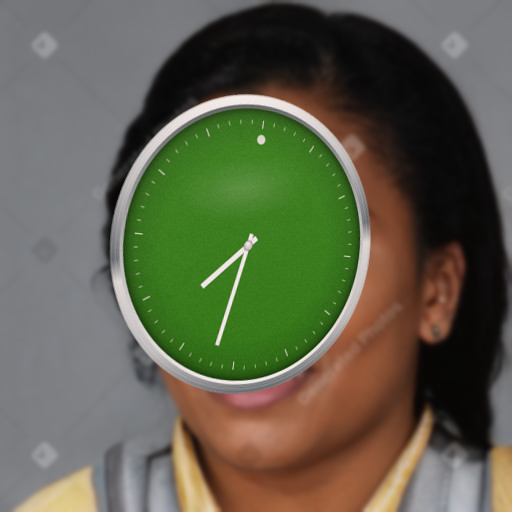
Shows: 7:32
